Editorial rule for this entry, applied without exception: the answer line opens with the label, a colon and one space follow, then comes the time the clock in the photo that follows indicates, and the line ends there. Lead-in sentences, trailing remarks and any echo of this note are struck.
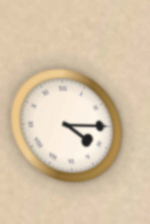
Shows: 4:15
